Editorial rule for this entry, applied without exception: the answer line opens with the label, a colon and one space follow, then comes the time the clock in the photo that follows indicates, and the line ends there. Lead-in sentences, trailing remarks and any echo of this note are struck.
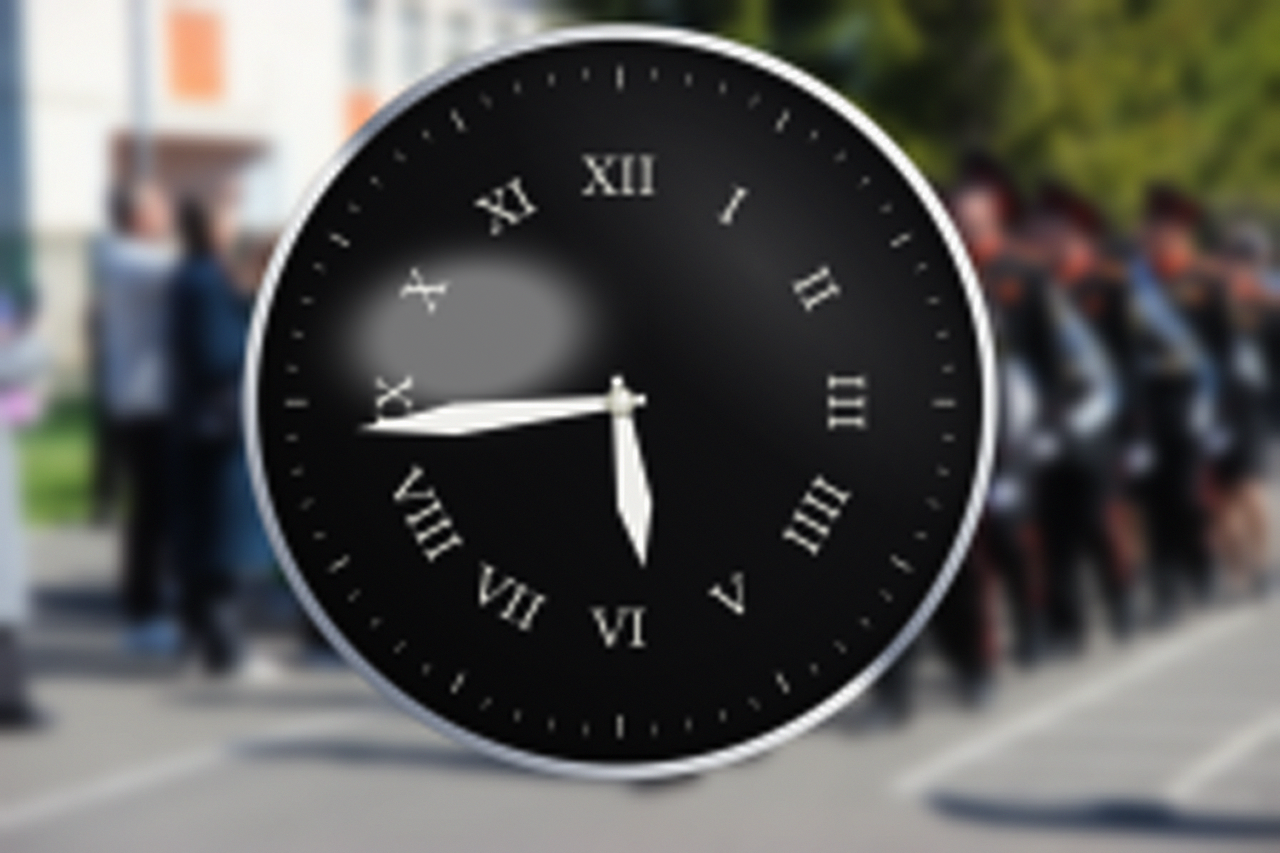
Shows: 5:44
